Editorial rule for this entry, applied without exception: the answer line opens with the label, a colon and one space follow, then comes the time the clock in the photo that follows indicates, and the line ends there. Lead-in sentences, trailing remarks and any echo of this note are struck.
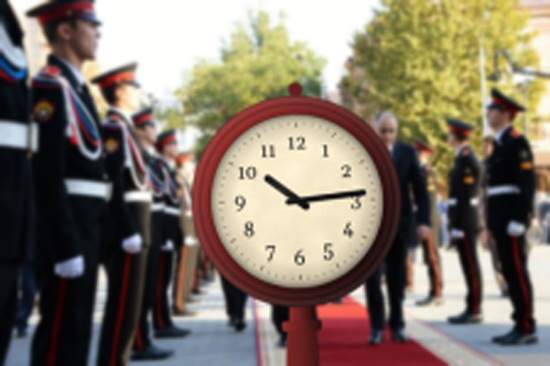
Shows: 10:14
